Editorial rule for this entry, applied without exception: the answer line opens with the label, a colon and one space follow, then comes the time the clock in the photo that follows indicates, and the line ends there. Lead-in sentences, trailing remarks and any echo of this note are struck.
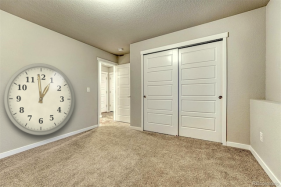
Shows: 12:59
